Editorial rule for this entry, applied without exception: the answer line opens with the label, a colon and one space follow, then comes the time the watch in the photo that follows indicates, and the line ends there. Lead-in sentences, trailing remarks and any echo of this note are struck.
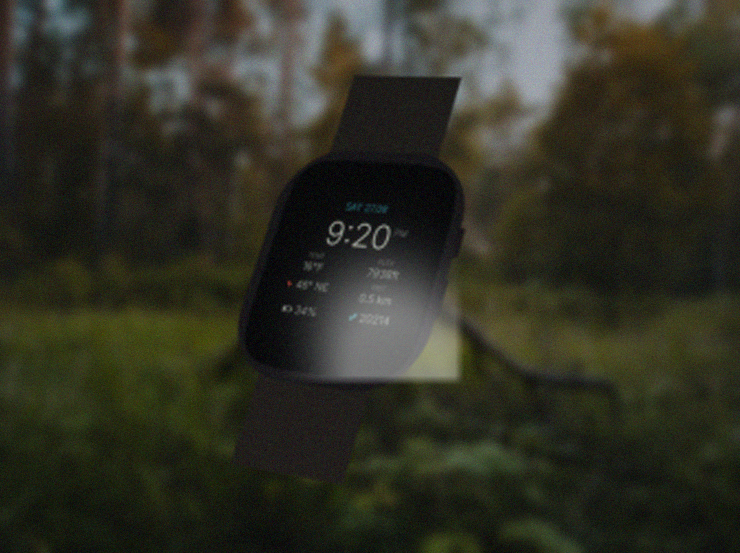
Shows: 9:20
